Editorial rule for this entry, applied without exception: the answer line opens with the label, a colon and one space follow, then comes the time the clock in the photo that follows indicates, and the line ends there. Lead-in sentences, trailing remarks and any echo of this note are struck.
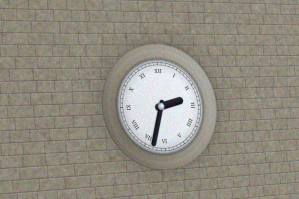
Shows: 2:33
